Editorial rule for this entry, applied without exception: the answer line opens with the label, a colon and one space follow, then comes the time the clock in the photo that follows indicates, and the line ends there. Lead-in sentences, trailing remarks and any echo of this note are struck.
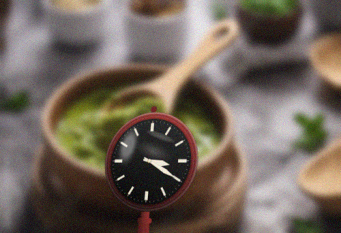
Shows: 3:20
